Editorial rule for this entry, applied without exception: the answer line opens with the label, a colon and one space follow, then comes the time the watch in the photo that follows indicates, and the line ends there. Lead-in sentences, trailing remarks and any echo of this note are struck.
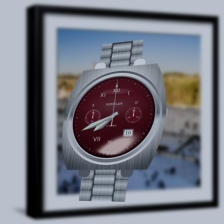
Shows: 7:41
